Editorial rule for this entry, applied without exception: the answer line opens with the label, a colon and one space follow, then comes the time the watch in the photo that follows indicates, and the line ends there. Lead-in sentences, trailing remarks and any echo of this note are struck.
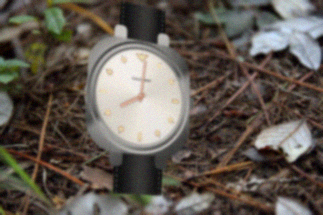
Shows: 8:01
